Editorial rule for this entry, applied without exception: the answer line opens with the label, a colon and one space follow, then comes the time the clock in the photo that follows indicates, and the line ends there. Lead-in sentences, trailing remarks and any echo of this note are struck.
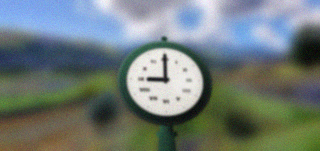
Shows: 9:00
